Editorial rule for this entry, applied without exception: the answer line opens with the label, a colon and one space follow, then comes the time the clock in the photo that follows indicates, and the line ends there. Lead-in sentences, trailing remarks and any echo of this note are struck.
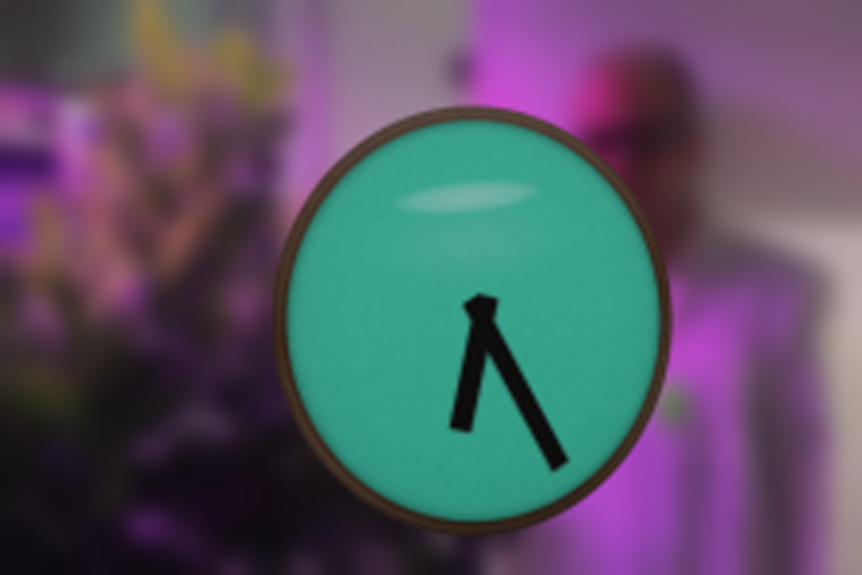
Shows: 6:25
